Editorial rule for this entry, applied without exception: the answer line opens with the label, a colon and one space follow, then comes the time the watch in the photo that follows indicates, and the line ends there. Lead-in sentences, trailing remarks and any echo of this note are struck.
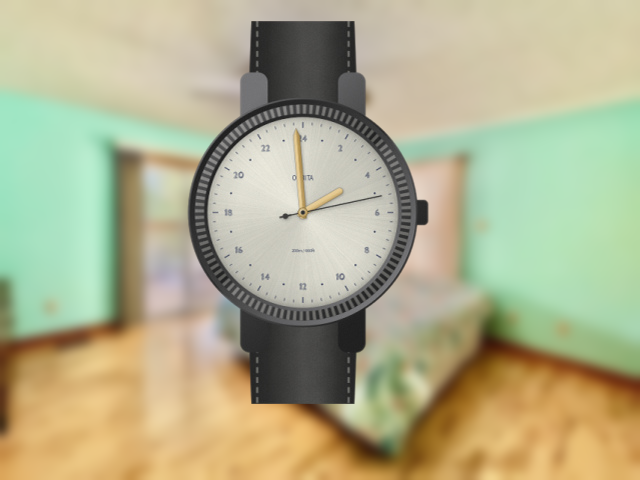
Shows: 3:59:13
